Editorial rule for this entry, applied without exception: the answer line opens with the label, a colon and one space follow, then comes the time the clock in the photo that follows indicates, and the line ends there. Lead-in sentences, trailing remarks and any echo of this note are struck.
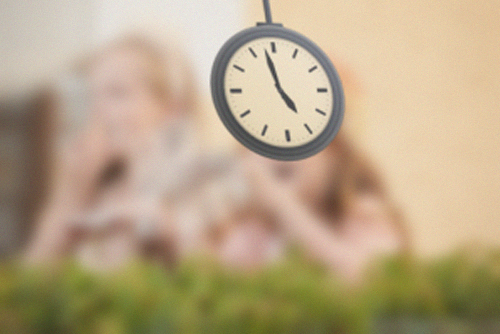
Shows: 4:58
